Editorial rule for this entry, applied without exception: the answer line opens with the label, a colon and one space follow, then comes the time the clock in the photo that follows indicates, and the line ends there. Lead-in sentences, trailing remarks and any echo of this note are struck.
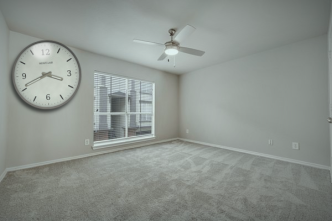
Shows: 3:41
